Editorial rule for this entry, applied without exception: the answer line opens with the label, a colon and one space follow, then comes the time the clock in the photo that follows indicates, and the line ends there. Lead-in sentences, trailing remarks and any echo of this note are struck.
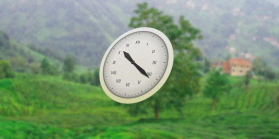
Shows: 10:21
